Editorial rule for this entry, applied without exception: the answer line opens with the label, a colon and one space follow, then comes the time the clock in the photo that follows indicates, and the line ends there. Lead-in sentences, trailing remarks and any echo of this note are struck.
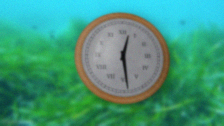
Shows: 12:29
